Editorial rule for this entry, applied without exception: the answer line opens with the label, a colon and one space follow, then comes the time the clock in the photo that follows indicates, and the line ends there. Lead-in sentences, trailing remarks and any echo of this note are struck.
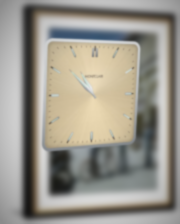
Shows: 10:52
